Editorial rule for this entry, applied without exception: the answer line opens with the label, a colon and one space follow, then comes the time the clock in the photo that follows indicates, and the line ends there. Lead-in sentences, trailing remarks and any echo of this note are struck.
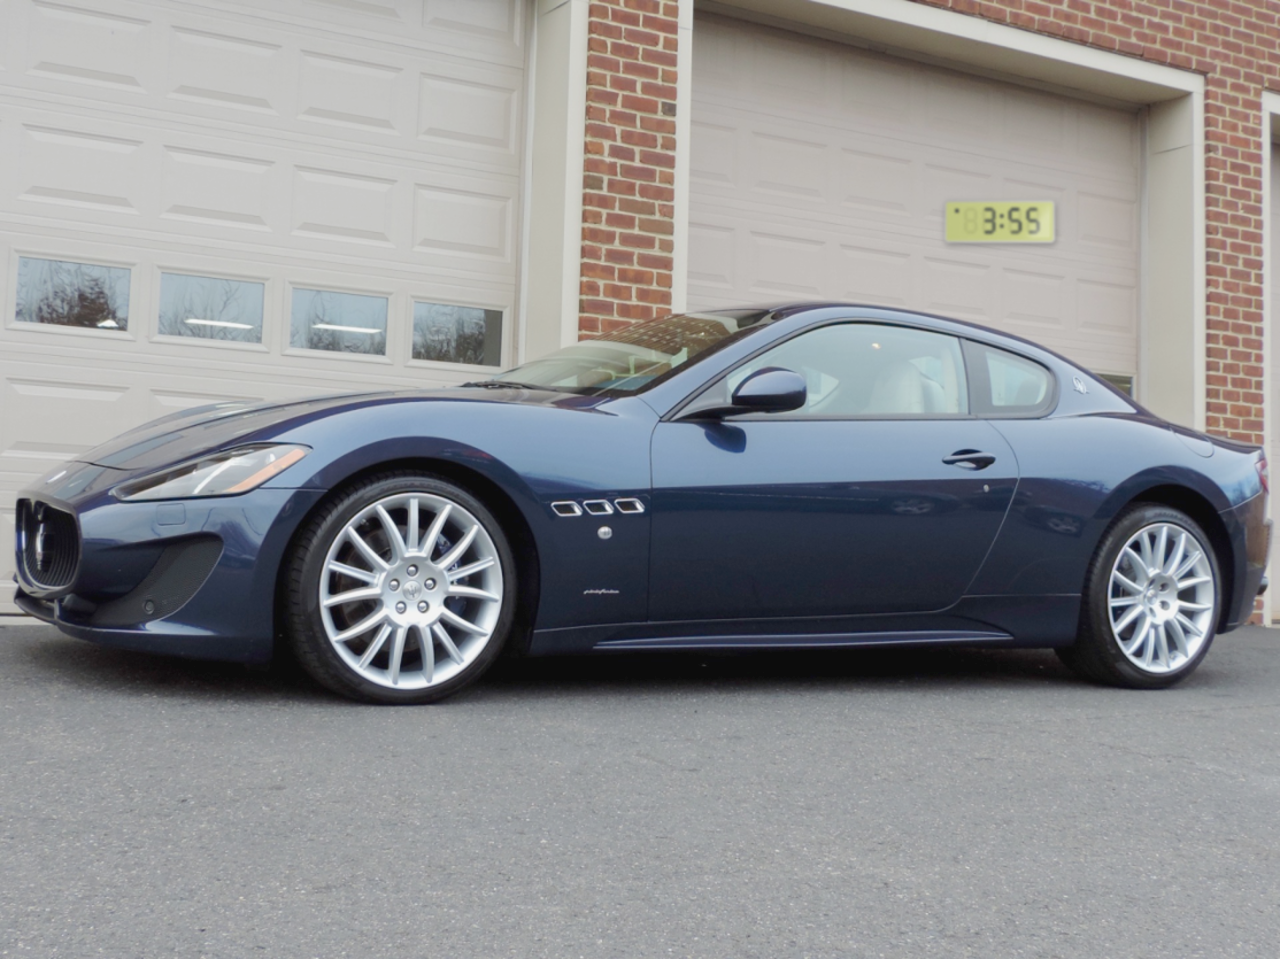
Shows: 3:55
